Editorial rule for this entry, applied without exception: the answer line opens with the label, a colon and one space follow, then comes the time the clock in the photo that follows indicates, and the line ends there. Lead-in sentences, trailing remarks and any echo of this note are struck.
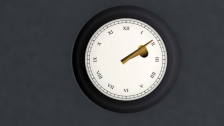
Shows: 2:09
